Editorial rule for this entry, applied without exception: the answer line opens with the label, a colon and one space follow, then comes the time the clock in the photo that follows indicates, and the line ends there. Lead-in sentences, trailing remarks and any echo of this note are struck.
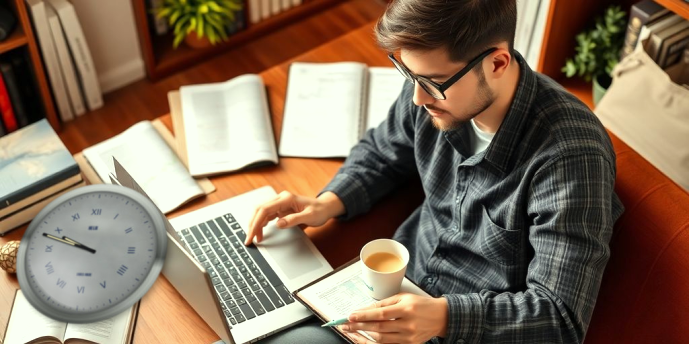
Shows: 9:48
